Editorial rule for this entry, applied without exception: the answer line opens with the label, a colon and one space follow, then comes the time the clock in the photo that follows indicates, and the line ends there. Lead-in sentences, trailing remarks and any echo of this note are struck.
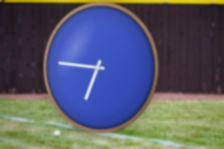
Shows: 6:46
